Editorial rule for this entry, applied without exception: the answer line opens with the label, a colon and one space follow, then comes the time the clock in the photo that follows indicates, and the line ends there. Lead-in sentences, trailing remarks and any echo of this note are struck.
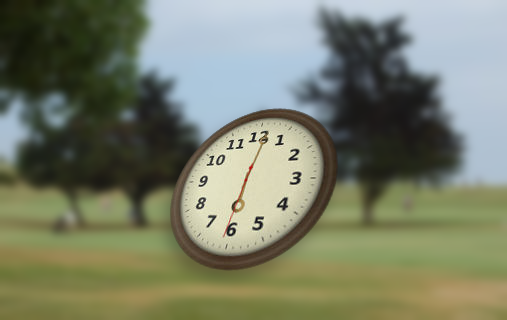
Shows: 6:01:31
